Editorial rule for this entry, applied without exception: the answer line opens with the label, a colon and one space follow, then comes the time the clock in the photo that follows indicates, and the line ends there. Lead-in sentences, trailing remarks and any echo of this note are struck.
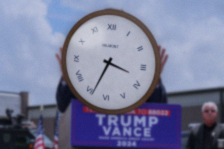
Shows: 3:34
